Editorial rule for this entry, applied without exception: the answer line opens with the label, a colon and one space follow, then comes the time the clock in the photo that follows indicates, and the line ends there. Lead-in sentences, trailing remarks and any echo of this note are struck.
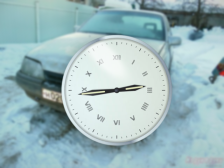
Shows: 2:44
